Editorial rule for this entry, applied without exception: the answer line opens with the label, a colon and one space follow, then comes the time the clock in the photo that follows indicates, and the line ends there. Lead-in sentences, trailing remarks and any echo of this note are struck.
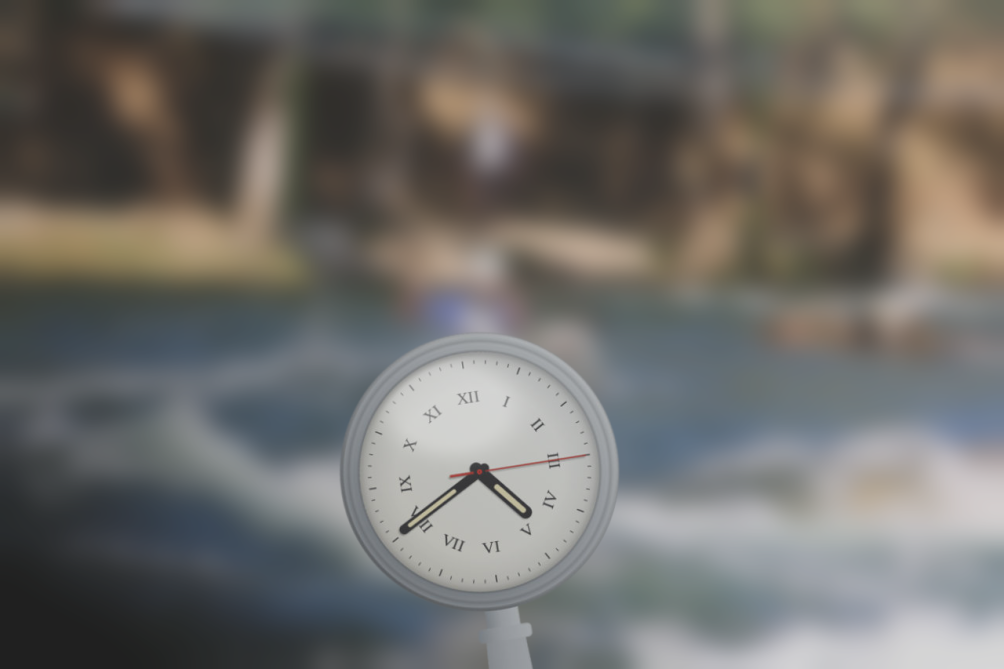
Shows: 4:40:15
